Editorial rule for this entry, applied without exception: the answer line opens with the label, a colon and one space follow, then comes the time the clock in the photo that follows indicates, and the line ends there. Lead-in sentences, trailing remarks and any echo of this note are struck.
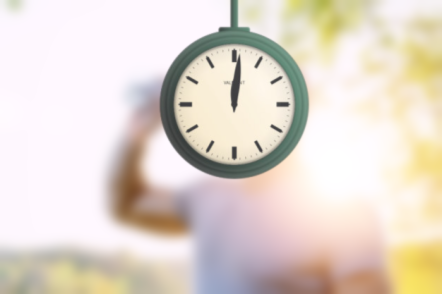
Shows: 12:01
